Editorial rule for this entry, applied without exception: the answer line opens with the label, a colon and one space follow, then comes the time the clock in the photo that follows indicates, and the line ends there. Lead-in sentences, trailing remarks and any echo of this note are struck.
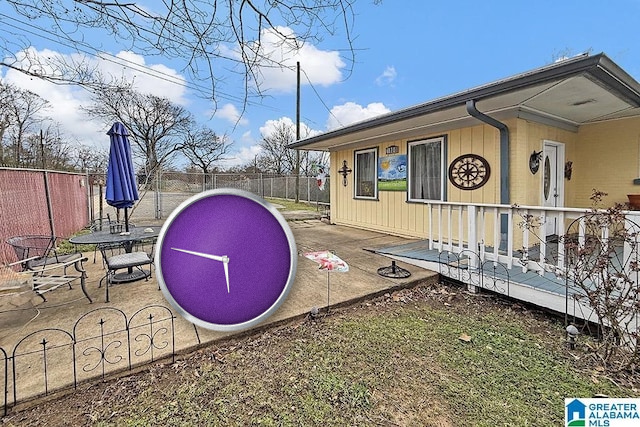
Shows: 5:47
